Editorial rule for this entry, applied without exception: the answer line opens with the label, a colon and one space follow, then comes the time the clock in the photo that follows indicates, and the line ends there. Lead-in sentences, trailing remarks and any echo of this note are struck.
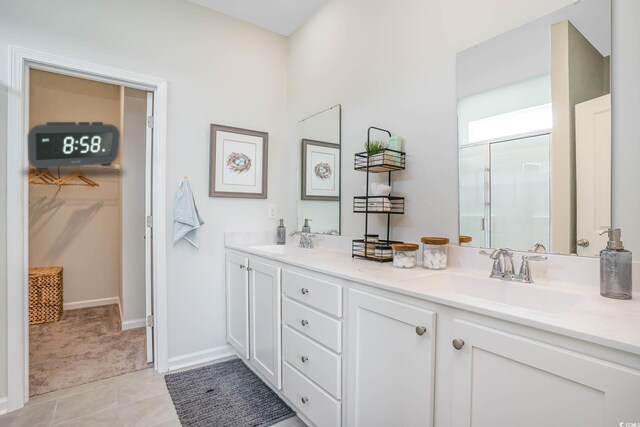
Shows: 8:58
